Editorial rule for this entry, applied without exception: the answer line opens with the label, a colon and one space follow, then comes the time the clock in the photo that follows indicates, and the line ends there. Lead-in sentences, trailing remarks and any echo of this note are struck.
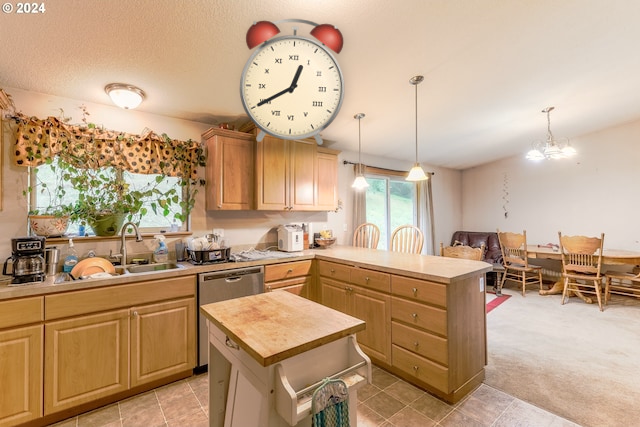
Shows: 12:40
